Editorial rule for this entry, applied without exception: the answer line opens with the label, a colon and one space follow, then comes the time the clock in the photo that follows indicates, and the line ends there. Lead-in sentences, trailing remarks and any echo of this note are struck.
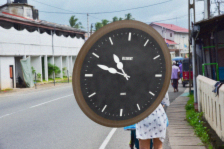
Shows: 10:48
